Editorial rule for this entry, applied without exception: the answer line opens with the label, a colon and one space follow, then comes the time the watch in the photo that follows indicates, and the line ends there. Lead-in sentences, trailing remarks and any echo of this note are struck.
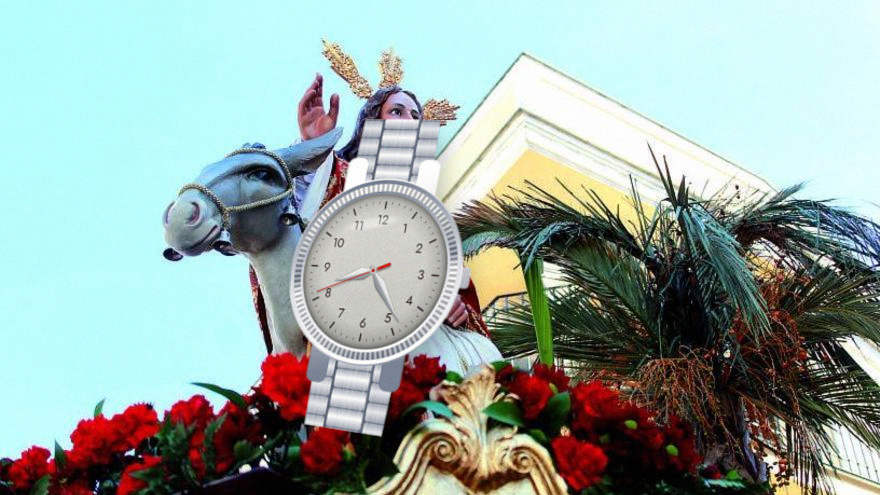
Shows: 8:23:41
